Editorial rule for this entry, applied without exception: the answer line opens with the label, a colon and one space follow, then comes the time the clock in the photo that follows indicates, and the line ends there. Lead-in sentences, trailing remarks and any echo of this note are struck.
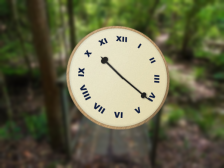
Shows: 10:21
